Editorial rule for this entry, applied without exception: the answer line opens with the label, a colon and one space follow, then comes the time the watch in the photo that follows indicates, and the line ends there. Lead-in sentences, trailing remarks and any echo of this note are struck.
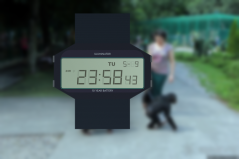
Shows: 23:58:43
